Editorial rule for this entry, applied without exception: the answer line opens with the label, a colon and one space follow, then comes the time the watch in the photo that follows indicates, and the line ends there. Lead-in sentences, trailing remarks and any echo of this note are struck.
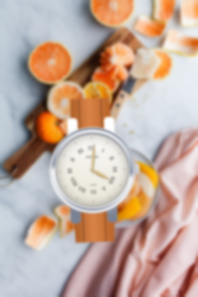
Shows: 4:01
